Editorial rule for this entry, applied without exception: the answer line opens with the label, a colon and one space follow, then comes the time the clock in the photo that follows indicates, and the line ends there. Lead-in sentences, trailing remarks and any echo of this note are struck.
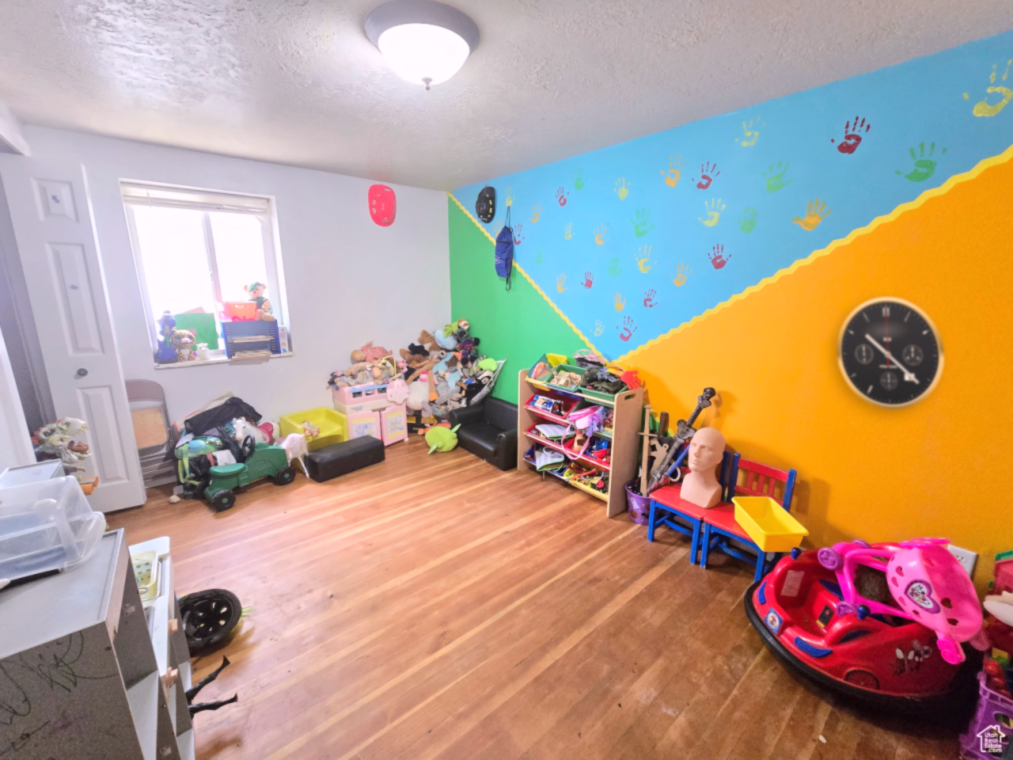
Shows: 10:22
